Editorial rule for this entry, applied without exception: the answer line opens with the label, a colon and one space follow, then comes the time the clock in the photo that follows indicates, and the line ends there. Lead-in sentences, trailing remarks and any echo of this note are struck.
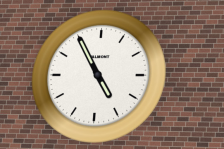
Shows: 4:55
